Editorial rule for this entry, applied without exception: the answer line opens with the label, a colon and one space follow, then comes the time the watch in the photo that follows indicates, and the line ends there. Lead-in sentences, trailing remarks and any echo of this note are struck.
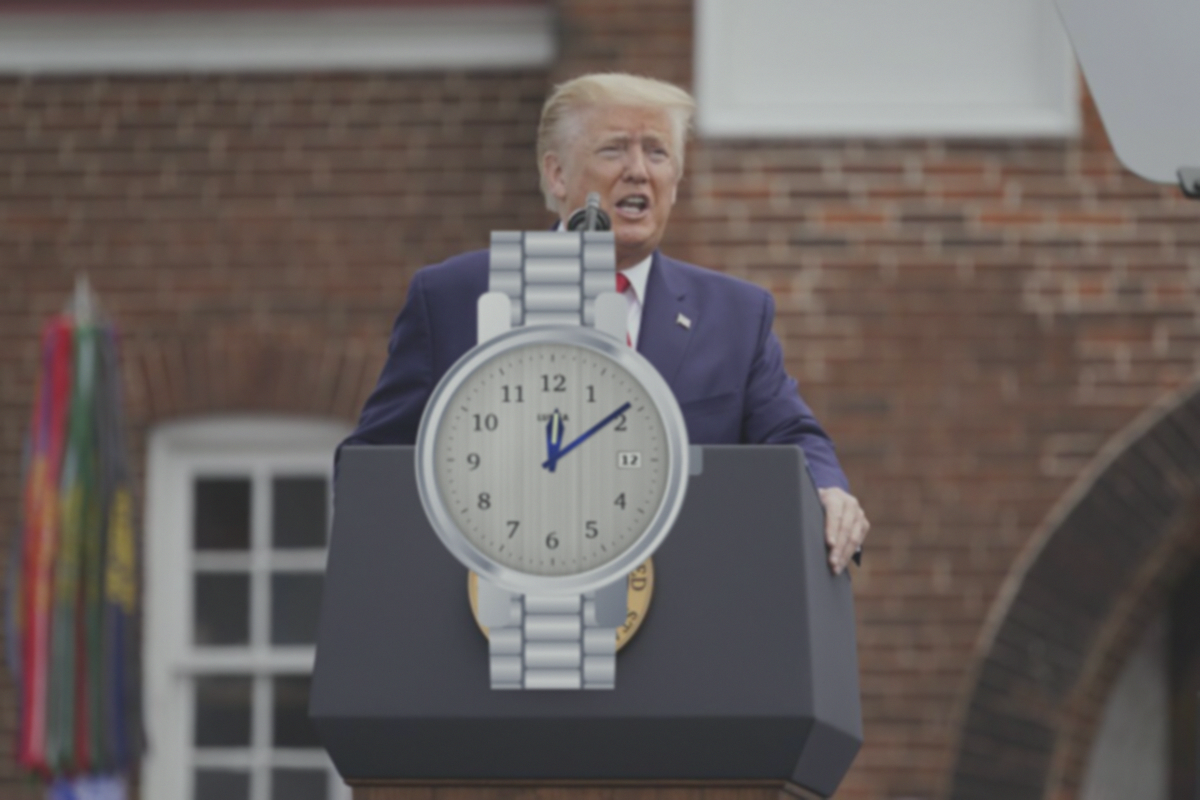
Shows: 12:09
